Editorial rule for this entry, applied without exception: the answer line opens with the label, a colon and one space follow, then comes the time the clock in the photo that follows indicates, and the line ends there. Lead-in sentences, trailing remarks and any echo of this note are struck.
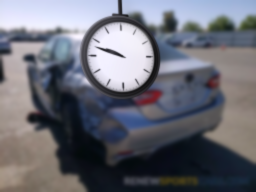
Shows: 9:48
